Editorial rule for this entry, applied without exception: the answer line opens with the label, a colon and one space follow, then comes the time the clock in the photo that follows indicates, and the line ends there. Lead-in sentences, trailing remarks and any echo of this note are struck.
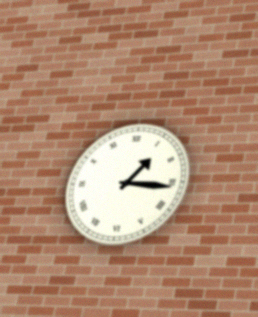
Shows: 1:16
